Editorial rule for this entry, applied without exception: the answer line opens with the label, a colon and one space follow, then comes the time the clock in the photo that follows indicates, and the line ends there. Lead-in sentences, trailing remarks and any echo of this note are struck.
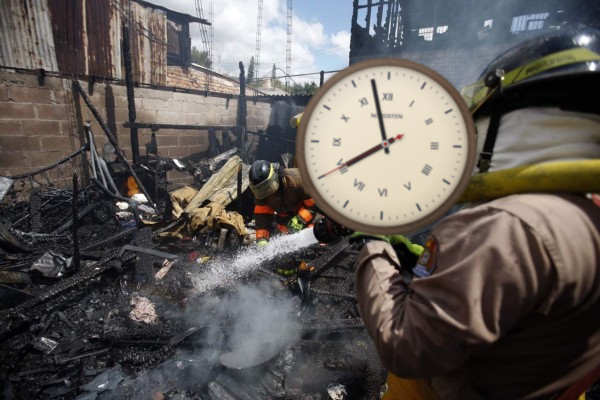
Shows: 7:57:40
